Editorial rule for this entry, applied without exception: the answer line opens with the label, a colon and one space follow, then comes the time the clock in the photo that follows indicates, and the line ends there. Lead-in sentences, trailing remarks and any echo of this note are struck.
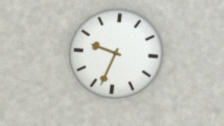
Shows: 9:33
